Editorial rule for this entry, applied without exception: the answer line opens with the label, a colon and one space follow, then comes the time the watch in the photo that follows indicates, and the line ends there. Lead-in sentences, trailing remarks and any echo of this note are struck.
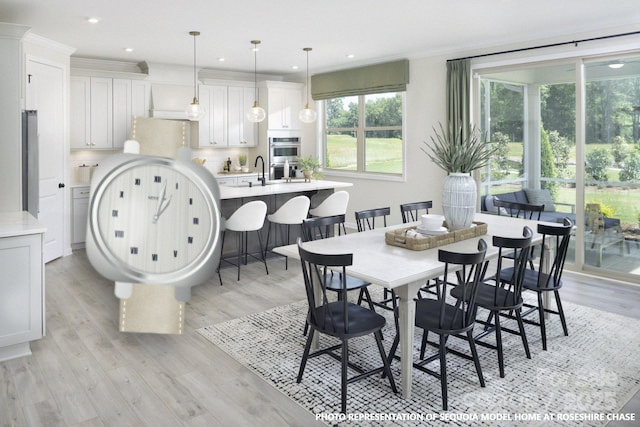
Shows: 1:02
